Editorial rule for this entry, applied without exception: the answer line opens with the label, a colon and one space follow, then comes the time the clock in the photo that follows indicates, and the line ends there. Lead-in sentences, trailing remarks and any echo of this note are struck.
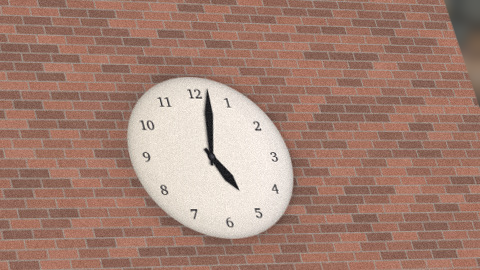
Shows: 5:02
